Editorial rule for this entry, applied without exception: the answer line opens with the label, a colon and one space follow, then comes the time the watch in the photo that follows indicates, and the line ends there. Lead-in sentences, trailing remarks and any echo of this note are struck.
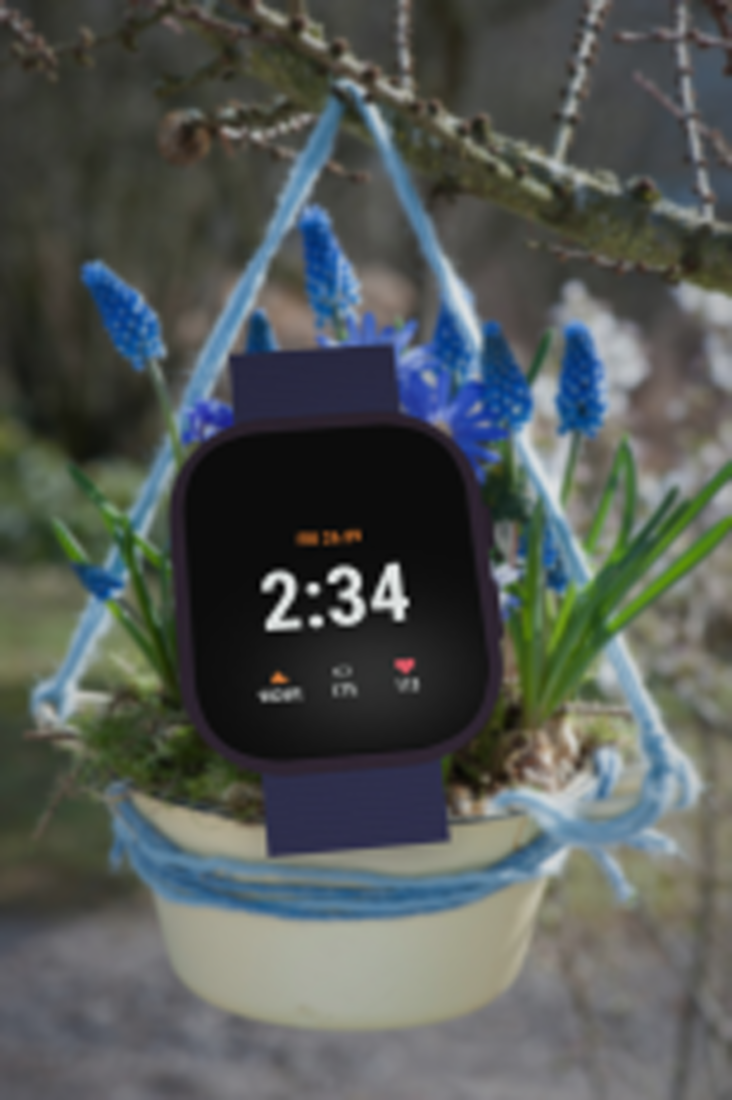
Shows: 2:34
